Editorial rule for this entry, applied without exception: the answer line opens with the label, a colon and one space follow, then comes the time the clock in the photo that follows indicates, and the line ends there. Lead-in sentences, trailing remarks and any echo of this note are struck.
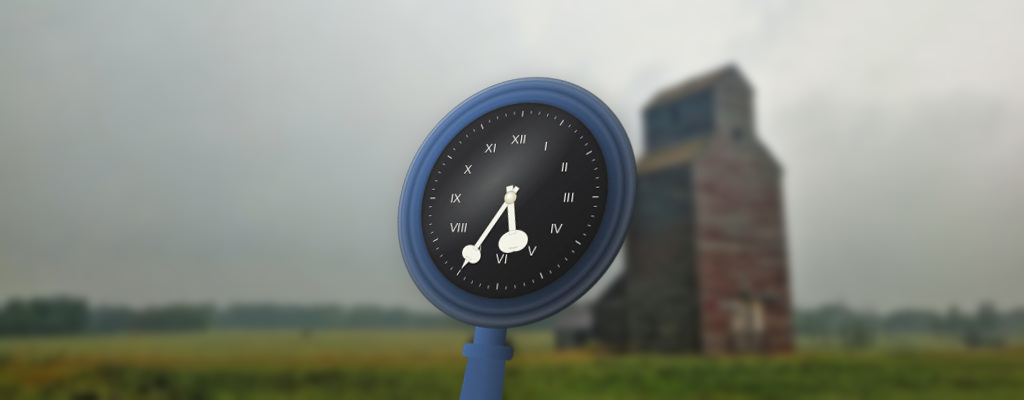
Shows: 5:35
